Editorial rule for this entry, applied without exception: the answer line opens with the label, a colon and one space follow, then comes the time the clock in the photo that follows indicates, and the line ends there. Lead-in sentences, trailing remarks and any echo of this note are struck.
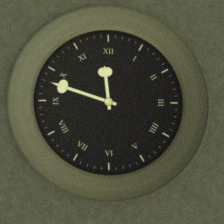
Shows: 11:48
